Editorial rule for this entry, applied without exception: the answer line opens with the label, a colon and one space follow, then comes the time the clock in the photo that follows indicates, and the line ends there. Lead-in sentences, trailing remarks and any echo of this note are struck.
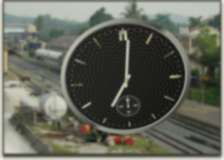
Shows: 7:01
